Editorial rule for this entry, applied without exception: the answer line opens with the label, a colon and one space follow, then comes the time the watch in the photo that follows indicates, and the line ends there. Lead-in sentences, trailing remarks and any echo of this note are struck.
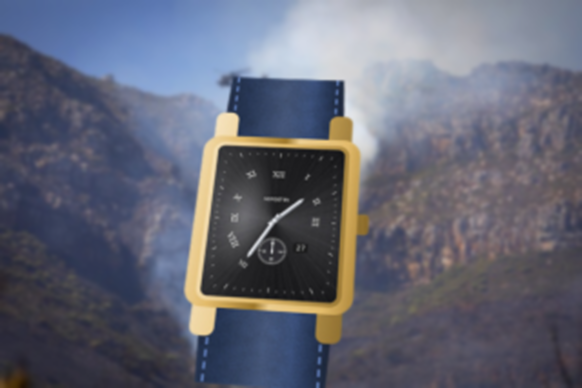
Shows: 1:35
